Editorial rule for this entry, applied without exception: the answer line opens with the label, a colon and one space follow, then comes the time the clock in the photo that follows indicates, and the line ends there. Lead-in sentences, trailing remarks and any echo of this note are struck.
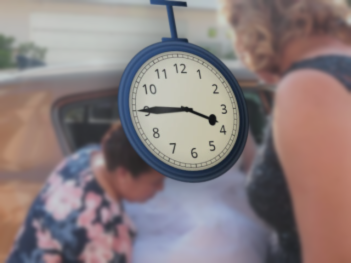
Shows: 3:45
